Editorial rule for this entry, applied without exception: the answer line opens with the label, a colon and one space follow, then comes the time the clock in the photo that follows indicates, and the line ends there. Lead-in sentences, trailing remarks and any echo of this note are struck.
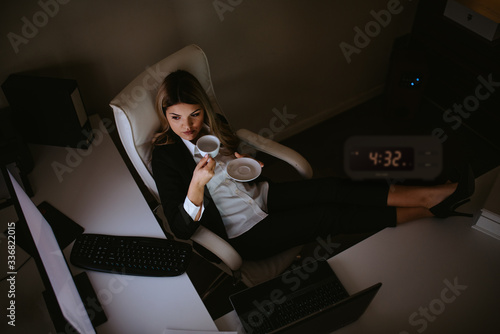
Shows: 4:32
